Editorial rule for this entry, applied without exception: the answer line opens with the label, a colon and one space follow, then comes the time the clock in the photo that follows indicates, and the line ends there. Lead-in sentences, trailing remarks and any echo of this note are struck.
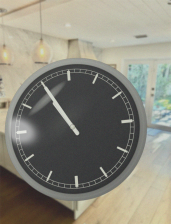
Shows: 10:55
